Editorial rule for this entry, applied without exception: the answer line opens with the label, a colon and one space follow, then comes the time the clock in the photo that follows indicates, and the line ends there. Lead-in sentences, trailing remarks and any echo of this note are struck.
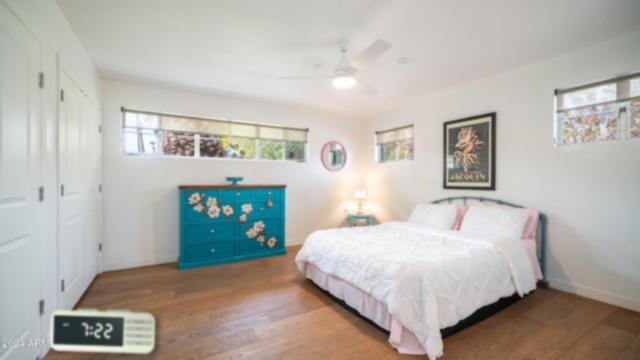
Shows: 7:22
